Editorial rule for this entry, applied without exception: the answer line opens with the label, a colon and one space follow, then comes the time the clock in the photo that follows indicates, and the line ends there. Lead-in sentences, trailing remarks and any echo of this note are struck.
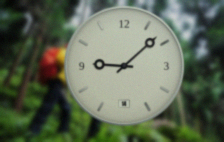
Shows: 9:08
